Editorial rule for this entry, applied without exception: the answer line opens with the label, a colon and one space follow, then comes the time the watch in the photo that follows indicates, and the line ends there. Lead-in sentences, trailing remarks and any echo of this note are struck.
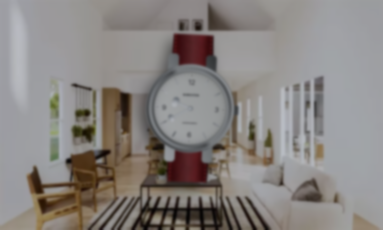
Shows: 9:40
